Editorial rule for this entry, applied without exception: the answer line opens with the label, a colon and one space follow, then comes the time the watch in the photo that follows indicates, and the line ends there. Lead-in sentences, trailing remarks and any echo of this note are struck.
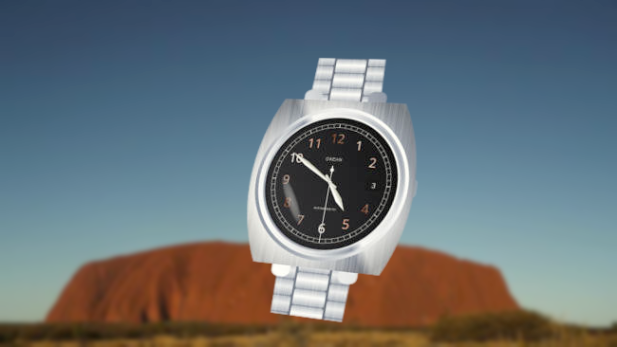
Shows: 4:50:30
